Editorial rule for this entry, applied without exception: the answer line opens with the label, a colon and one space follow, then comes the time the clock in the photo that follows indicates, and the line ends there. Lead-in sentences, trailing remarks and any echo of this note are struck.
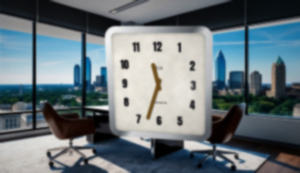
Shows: 11:33
